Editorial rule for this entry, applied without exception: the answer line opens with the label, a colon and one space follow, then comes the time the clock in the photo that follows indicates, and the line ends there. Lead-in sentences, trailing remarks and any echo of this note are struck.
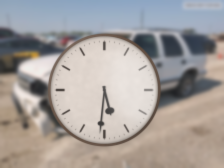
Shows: 5:31
